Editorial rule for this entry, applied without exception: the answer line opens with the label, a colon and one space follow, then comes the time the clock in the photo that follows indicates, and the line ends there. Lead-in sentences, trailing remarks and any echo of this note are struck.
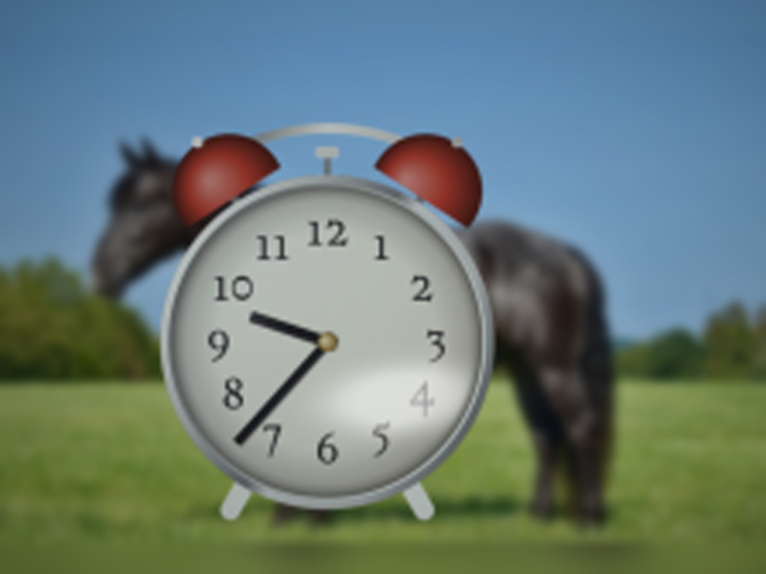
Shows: 9:37
